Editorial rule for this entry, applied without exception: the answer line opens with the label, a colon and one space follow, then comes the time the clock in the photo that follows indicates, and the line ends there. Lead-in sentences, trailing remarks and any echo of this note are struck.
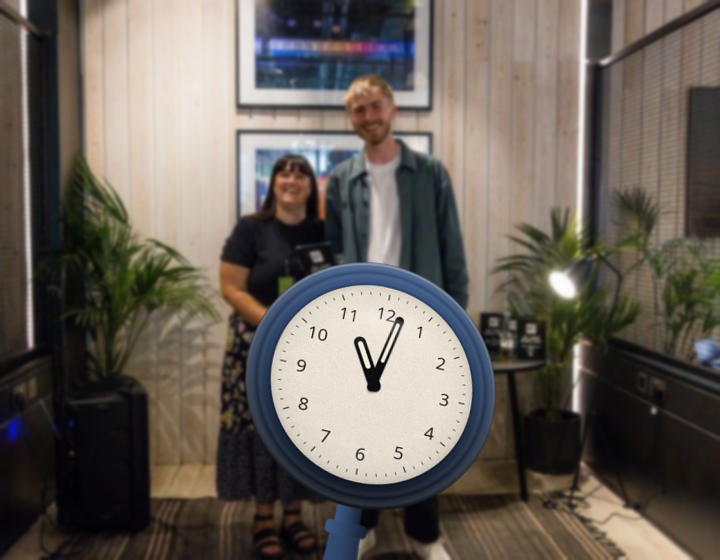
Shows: 11:02
